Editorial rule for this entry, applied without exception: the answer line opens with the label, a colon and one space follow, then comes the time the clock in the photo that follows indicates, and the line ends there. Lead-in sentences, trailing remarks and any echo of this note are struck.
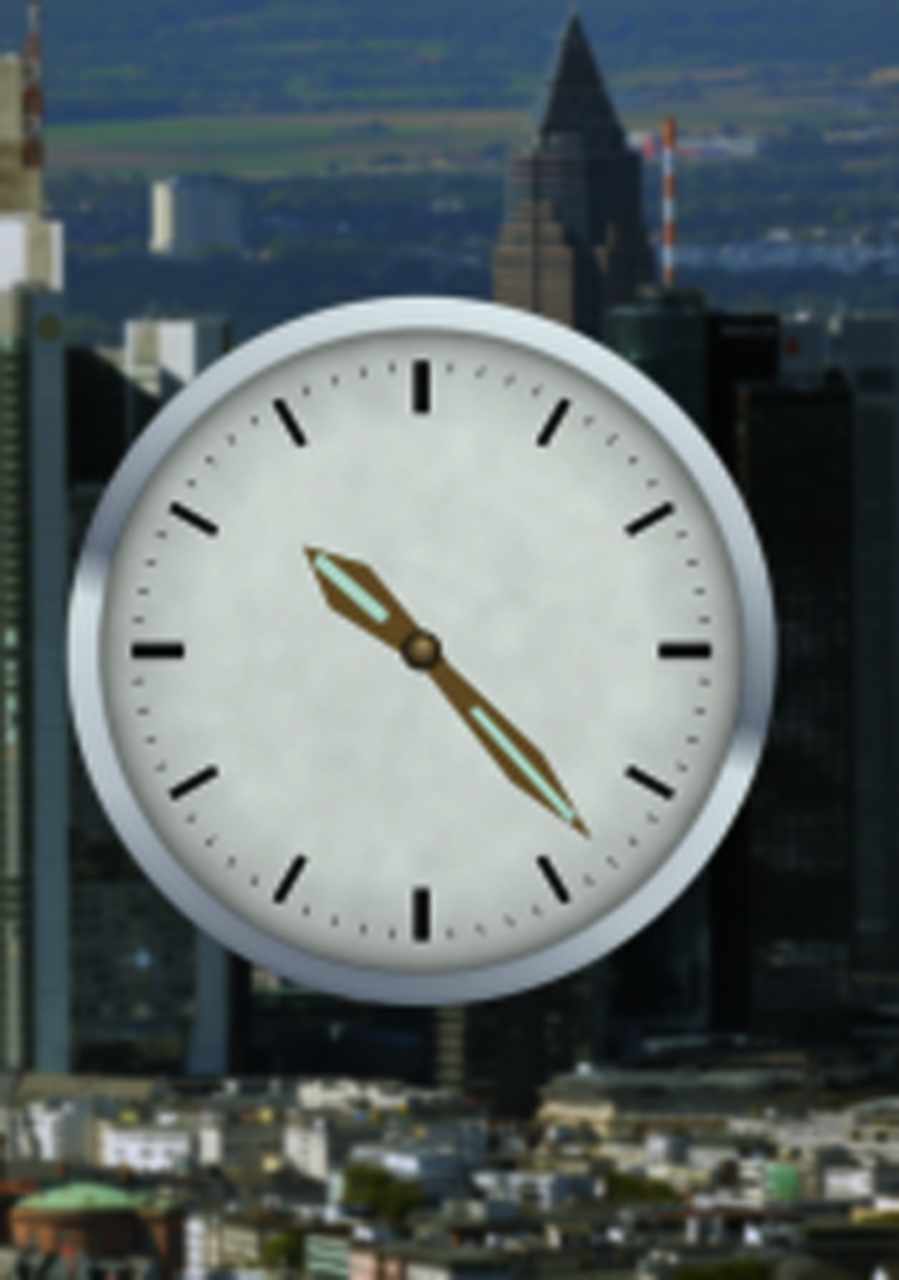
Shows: 10:23
